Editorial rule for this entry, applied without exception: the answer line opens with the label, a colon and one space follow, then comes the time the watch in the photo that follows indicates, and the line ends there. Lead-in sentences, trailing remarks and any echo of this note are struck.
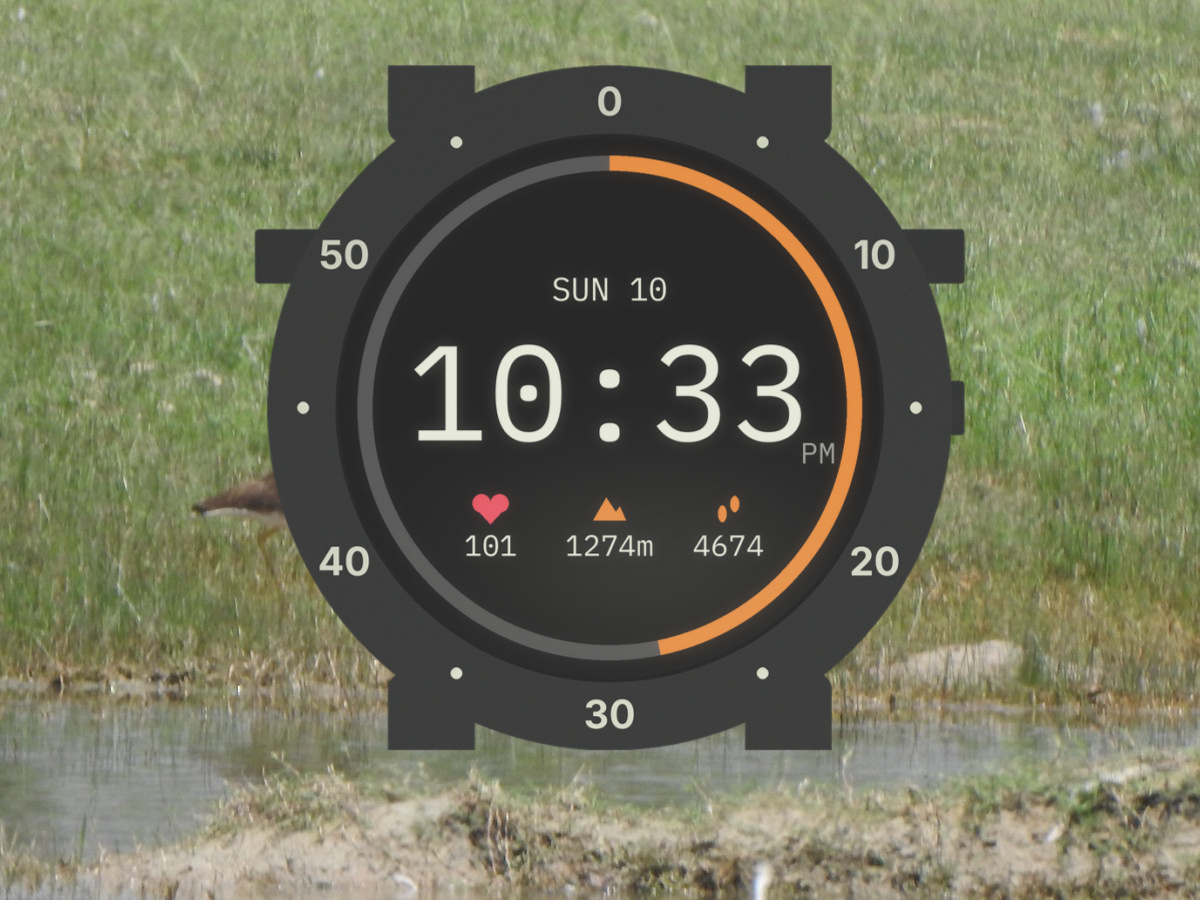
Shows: 10:33
